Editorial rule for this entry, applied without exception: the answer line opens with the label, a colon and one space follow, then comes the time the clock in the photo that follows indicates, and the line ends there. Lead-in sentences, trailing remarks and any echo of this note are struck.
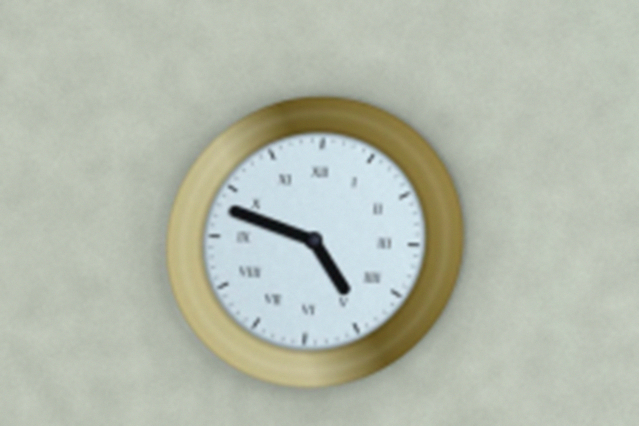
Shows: 4:48
